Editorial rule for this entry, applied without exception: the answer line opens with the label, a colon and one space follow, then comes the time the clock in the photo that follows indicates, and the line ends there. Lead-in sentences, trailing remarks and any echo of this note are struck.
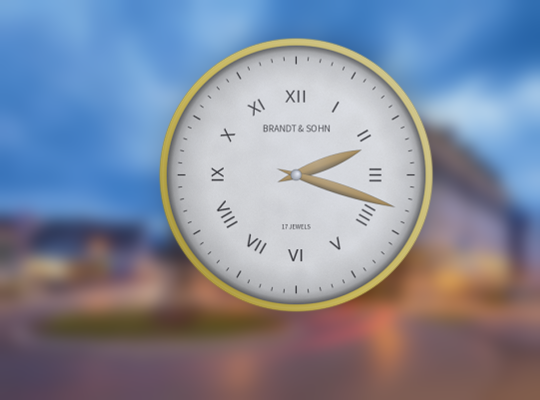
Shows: 2:18
